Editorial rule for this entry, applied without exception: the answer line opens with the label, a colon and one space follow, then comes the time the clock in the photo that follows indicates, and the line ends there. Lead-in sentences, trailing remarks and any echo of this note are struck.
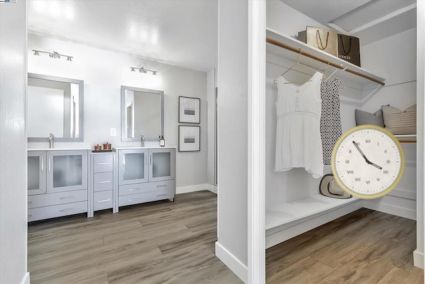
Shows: 3:54
